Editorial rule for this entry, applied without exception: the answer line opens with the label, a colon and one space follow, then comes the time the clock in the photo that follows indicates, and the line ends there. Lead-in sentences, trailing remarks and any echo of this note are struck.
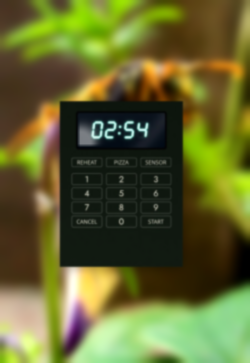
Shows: 2:54
